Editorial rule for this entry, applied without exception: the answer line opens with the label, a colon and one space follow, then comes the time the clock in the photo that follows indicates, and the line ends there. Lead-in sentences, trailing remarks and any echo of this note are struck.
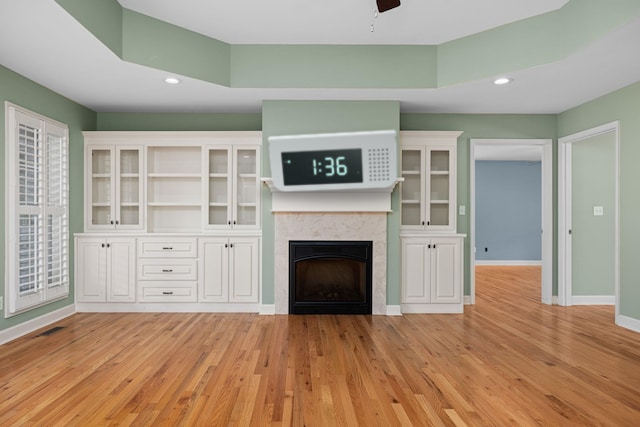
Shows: 1:36
